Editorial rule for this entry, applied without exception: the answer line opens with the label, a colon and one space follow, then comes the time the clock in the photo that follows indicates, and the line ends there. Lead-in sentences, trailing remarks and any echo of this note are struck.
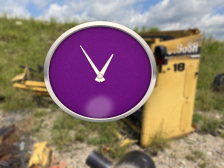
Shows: 12:55
